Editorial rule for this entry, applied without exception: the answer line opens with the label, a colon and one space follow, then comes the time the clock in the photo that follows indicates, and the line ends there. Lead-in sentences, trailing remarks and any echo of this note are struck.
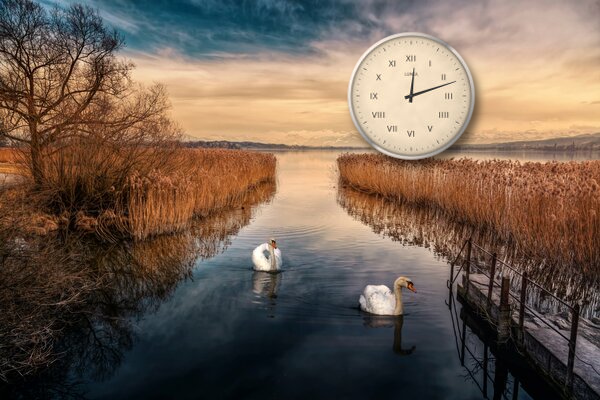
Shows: 12:12
